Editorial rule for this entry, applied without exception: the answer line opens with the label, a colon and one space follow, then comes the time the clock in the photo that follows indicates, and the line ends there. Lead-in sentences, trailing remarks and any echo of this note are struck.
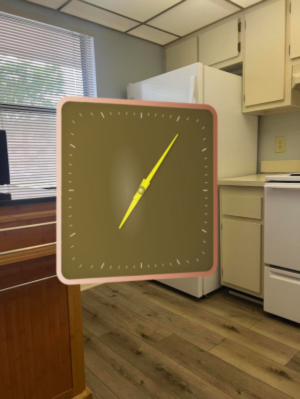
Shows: 7:06
